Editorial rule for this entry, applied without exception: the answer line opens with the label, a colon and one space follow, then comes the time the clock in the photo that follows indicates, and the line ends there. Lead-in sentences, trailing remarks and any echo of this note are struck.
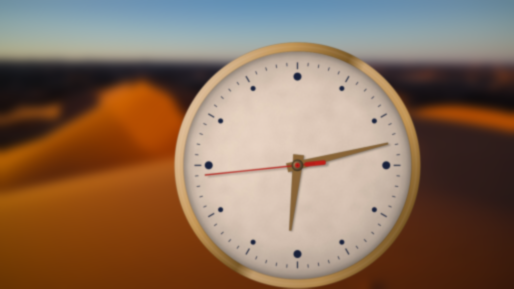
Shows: 6:12:44
